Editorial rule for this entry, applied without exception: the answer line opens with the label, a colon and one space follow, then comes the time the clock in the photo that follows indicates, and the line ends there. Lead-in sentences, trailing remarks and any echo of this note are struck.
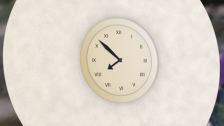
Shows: 7:52
